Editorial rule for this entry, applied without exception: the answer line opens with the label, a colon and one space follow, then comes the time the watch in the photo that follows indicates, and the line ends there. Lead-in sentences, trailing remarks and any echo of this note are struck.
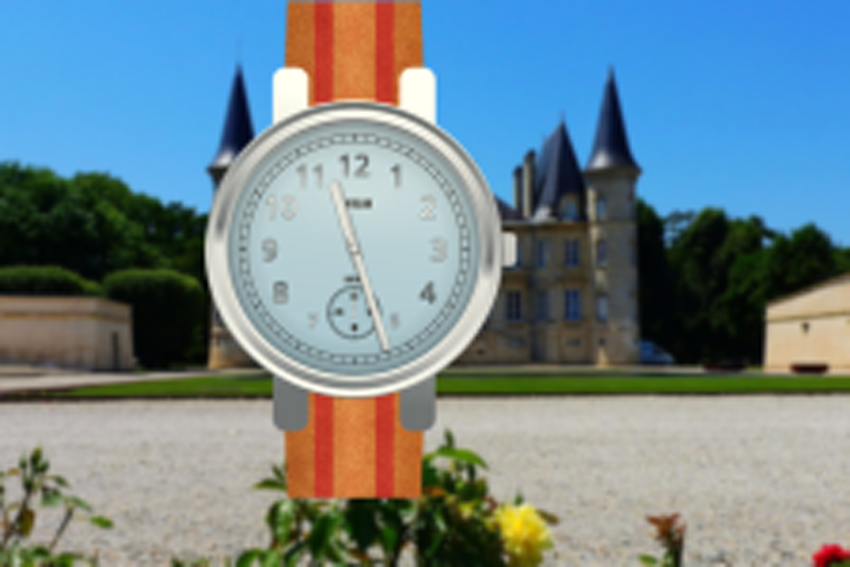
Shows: 11:27
